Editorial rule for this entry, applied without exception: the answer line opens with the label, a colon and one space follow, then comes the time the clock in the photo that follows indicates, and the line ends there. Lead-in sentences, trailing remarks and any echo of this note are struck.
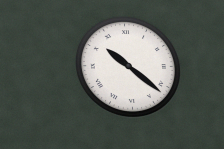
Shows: 10:22
